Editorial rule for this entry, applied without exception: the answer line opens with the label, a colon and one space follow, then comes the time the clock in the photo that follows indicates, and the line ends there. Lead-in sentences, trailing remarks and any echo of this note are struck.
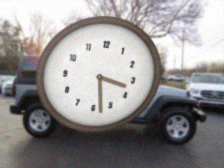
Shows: 3:28
